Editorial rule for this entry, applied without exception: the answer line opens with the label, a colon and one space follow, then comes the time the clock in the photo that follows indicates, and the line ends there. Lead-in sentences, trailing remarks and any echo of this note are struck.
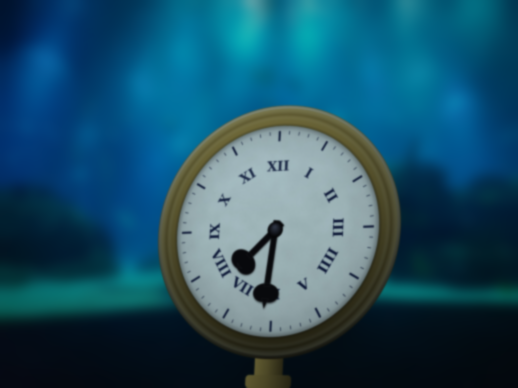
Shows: 7:31
